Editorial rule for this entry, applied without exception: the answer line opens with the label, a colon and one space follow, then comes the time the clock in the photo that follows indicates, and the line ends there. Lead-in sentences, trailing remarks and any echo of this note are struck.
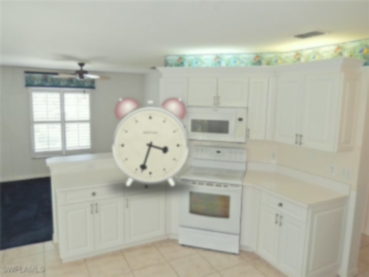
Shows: 3:33
